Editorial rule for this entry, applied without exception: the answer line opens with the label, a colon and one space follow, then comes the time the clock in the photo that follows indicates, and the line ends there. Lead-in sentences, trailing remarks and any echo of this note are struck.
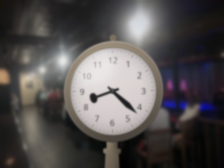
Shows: 8:22
